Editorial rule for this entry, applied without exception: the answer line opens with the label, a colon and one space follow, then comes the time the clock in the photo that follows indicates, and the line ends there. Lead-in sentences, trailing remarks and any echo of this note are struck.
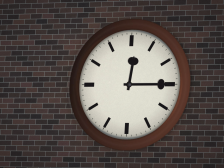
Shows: 12:15
